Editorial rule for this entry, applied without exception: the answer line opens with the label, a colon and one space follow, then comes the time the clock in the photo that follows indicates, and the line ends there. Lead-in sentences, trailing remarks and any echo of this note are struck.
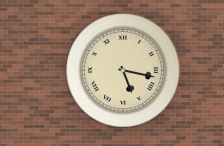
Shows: 5:17
